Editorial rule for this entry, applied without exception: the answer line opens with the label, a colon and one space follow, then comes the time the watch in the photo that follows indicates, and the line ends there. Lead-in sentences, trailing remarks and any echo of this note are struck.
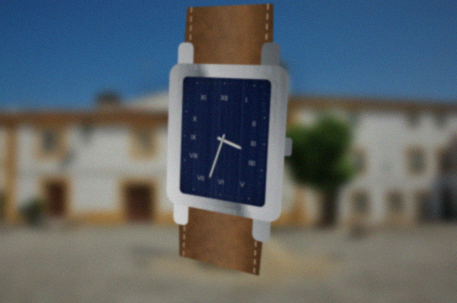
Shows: 3:33
